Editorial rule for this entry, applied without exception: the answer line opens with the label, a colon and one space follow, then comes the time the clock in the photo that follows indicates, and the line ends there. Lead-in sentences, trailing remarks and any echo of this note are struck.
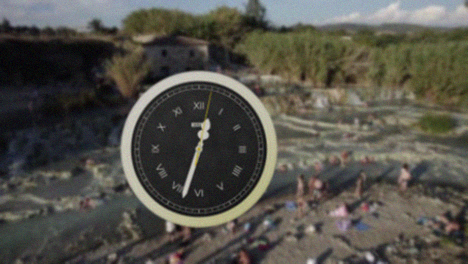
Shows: 12:33:02
